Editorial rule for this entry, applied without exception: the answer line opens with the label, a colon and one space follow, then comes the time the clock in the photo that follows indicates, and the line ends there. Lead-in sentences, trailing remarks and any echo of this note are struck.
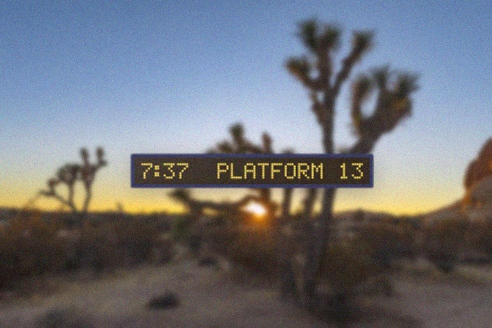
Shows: 7:37
